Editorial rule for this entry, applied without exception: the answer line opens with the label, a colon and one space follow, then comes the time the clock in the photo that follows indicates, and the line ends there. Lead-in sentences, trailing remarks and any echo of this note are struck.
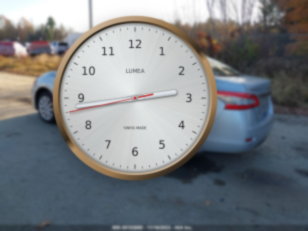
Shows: 2:43:43
